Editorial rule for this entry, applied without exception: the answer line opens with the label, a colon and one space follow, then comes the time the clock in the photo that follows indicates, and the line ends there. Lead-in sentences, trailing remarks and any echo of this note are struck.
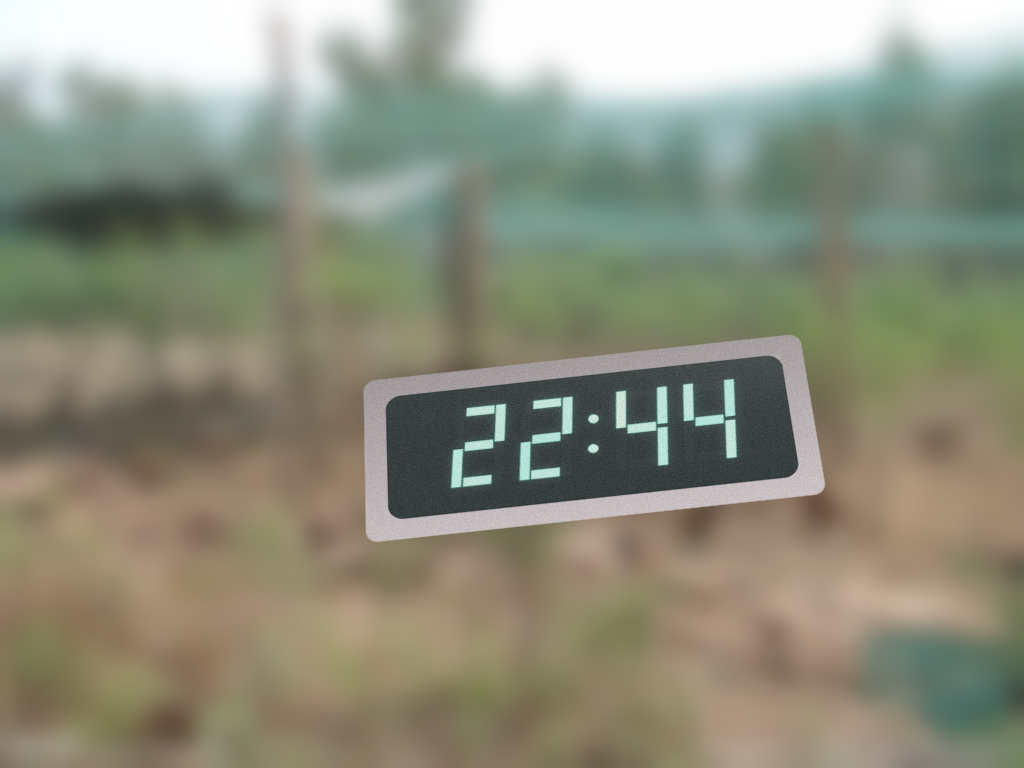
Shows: 22:44
